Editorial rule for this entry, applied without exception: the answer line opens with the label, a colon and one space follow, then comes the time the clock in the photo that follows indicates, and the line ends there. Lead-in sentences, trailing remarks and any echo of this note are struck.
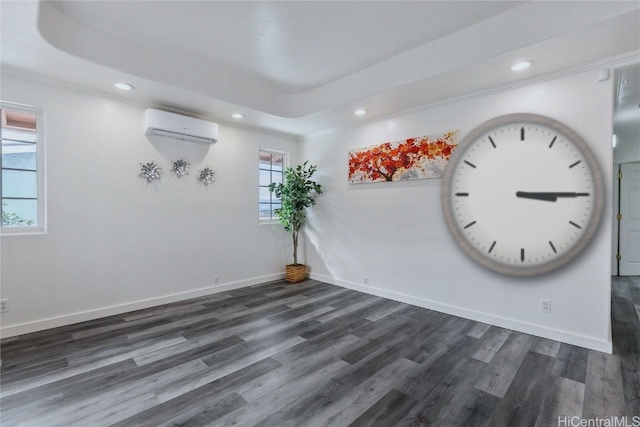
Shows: 3:15
